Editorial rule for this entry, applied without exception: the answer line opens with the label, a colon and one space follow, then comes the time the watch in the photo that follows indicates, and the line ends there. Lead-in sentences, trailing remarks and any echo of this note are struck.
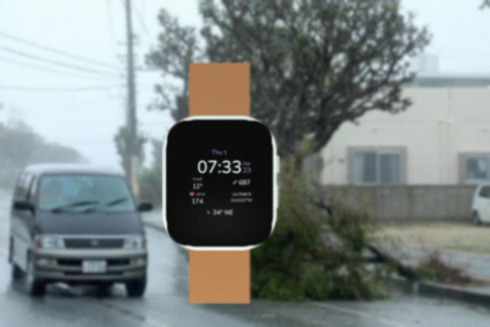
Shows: 7:33
